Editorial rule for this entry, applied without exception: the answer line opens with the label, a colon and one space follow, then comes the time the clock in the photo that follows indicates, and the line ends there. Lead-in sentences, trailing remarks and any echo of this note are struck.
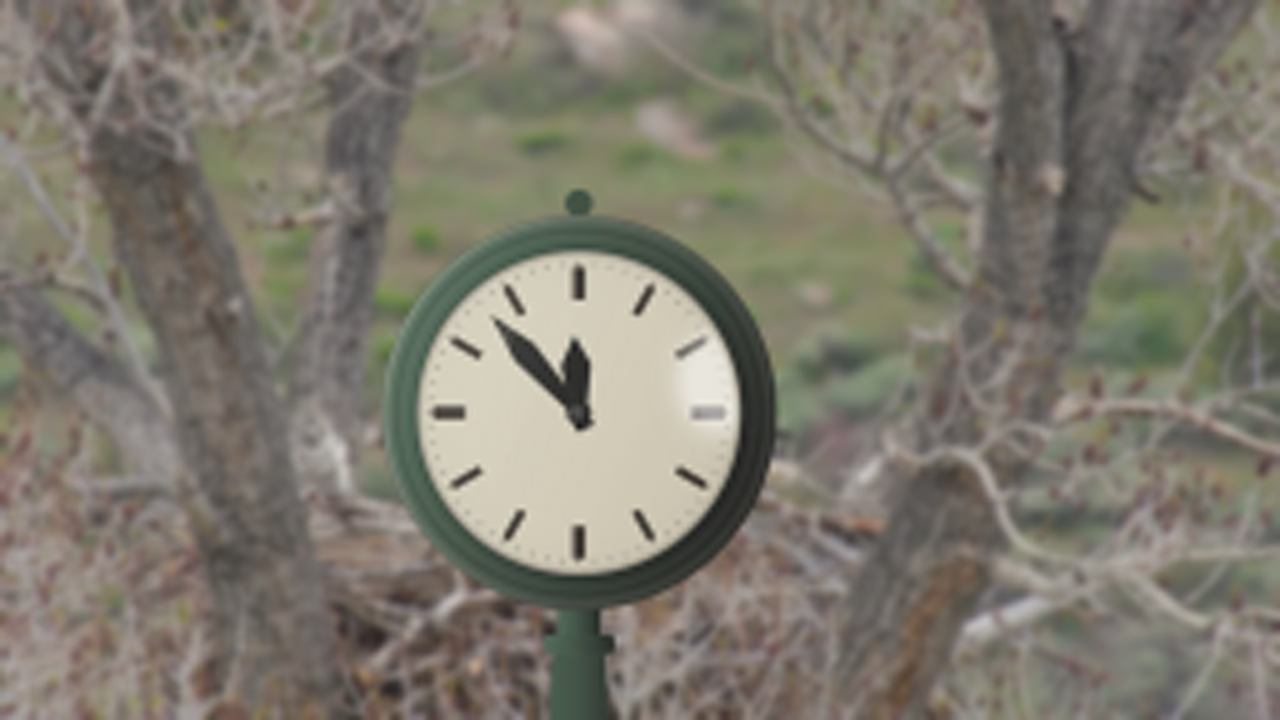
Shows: 11:53
